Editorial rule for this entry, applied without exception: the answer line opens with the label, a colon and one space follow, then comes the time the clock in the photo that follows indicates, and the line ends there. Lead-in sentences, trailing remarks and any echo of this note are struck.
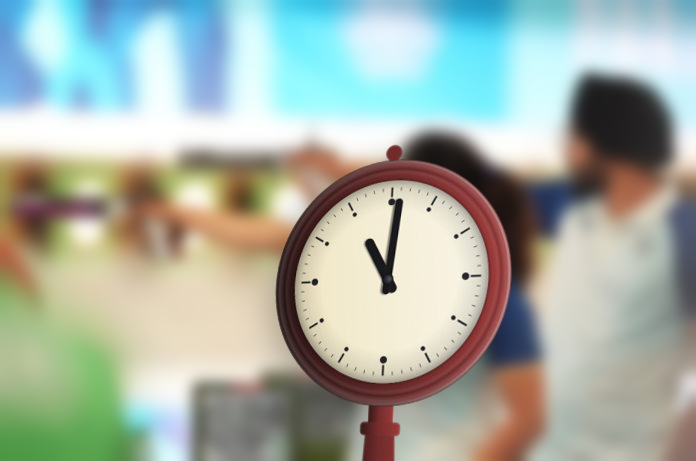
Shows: 11:01
